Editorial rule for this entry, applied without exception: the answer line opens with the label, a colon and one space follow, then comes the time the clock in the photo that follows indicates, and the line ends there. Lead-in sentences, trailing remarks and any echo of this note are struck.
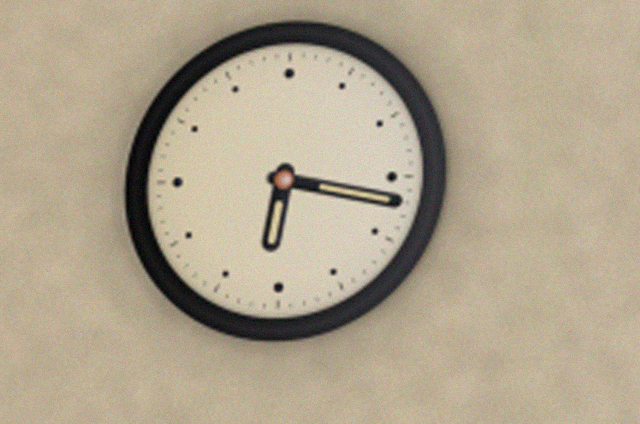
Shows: 6:17
